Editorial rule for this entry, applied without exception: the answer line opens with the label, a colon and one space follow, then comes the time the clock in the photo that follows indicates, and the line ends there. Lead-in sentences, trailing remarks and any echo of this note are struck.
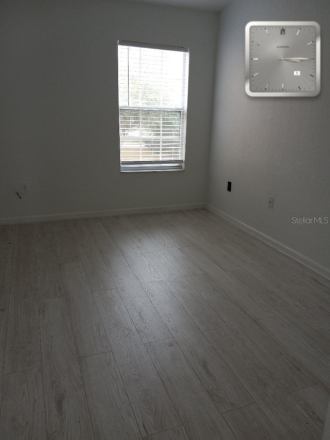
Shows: 3:15
